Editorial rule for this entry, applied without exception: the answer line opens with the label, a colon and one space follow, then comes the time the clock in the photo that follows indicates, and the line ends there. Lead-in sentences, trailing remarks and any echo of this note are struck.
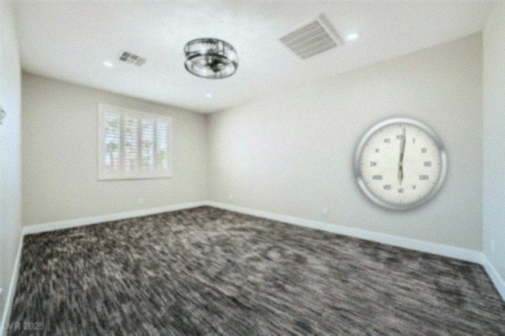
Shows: 6:01
